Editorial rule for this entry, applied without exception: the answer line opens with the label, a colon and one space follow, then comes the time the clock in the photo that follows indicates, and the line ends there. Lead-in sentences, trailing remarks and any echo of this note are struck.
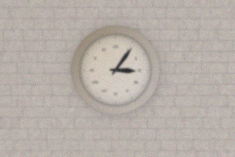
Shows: 3:06
